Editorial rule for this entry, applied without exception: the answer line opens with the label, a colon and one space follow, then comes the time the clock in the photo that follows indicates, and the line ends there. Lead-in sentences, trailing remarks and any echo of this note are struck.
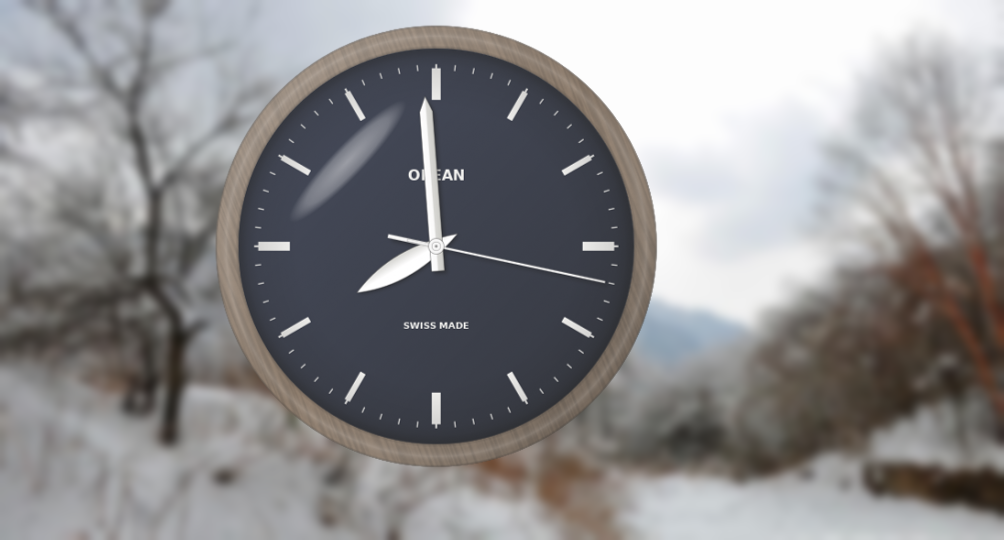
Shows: 7:59:17
